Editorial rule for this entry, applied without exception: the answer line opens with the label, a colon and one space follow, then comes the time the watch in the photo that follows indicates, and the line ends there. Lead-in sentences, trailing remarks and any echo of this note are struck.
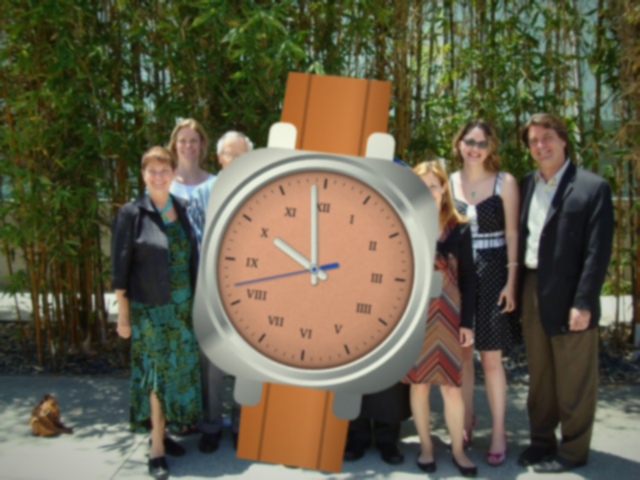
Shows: 9:58:42
